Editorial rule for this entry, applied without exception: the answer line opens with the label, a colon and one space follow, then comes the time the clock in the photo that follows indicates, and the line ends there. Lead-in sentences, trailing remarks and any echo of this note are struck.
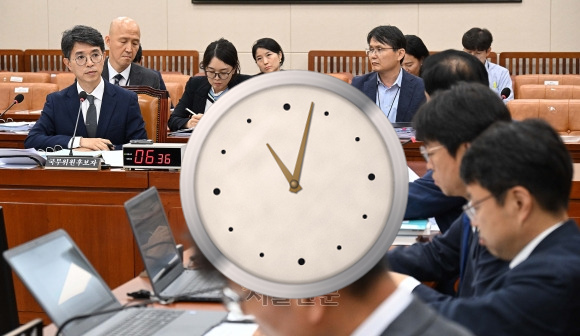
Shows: 11:03
